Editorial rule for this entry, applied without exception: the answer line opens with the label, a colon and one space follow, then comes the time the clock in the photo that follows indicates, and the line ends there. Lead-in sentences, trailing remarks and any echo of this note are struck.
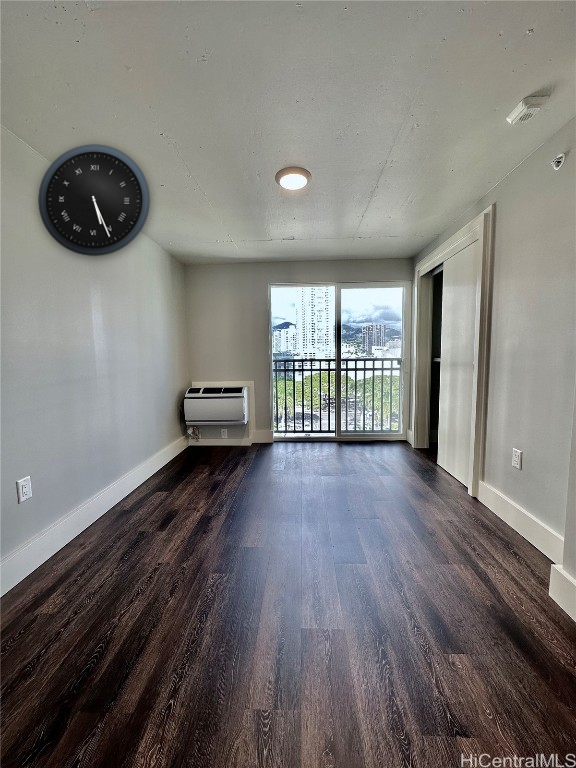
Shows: 5:26
